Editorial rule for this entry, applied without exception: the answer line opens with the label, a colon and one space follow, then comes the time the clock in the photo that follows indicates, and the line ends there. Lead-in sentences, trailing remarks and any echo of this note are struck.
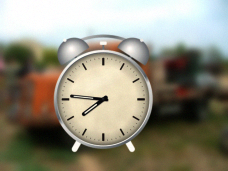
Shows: 7:46
